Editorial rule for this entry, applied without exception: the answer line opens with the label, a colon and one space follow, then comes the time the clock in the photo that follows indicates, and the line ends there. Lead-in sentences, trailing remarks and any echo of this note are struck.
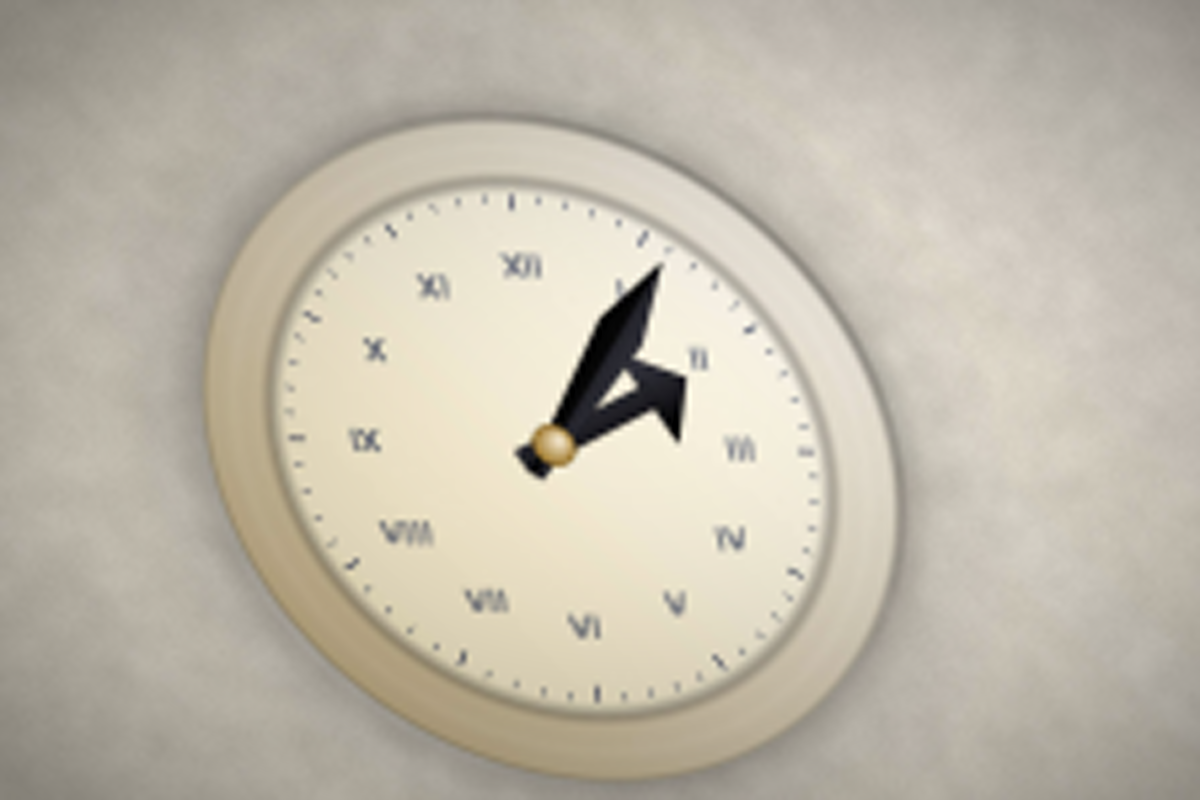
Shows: 2:06
